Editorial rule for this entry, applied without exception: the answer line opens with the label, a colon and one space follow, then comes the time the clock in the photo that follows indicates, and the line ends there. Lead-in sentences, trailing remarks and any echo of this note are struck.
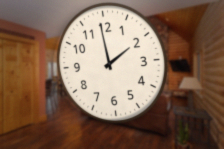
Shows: 1:59
